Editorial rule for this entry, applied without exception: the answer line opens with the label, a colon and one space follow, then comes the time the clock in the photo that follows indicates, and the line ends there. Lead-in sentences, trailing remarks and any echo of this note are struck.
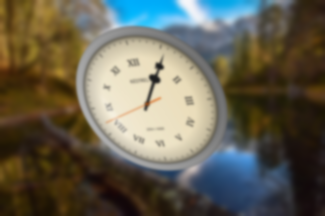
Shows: 1:05:42
